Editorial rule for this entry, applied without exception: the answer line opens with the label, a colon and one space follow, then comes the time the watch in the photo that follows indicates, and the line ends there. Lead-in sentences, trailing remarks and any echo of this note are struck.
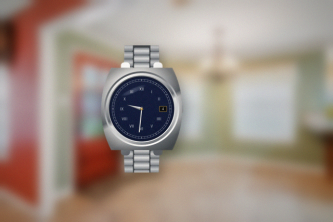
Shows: 9:31
